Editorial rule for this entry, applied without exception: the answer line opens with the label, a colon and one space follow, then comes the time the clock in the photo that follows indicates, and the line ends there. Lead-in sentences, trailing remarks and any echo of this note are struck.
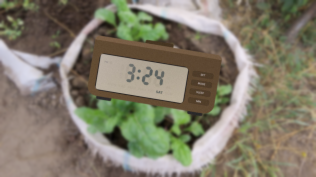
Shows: 3:24
